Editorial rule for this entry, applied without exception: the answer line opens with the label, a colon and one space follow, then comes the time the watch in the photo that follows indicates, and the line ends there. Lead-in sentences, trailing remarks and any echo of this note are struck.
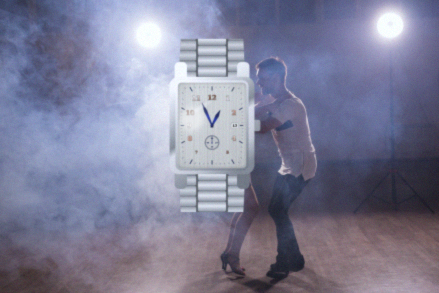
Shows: 12:56
